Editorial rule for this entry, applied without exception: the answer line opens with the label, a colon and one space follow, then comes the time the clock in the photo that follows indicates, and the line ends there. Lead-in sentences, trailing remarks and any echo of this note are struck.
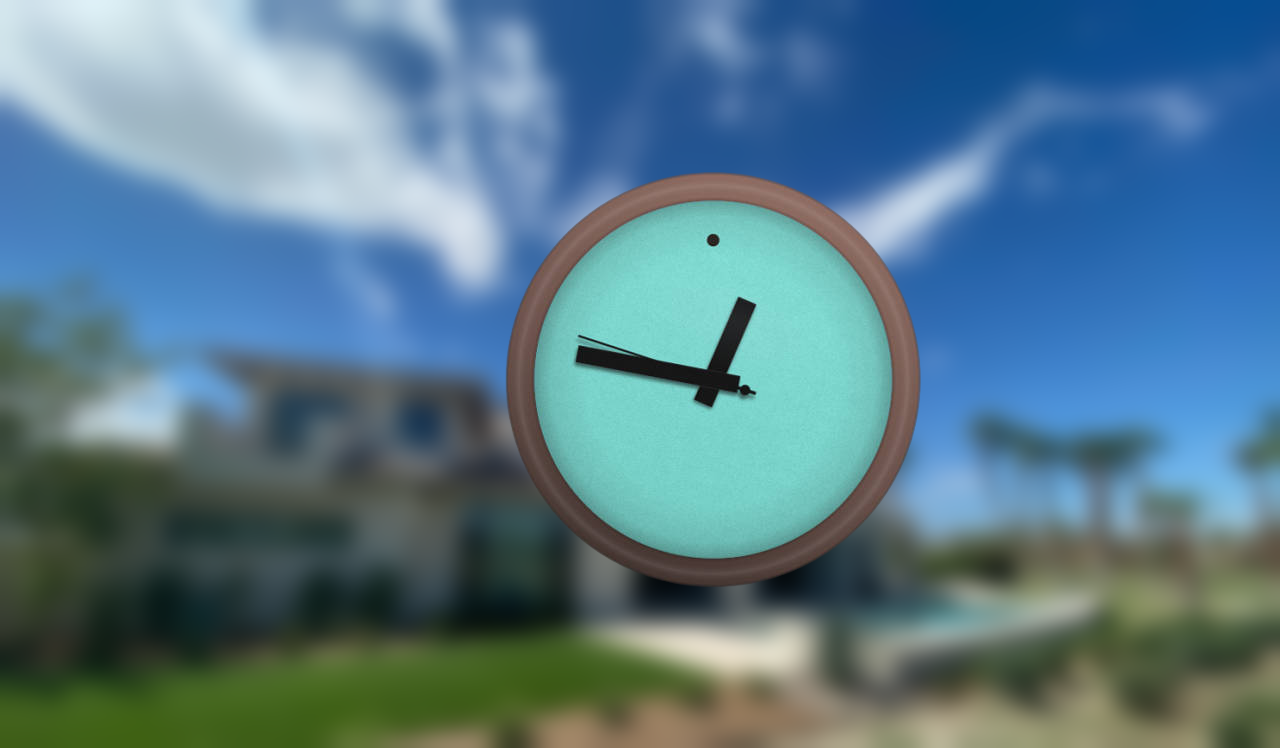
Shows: 12:46:48
